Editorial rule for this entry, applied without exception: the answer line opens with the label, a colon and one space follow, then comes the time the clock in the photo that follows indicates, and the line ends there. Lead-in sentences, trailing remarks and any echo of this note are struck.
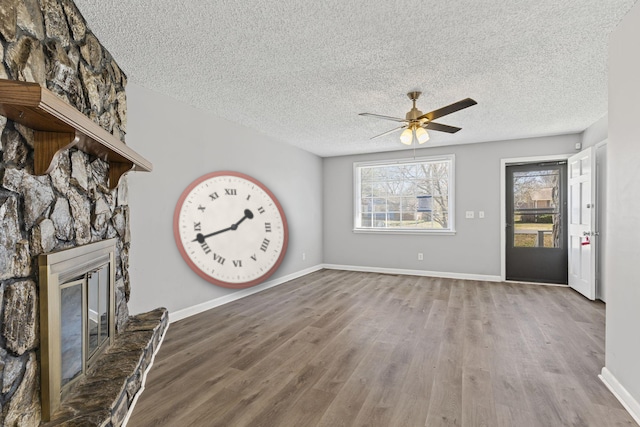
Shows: 1:42
